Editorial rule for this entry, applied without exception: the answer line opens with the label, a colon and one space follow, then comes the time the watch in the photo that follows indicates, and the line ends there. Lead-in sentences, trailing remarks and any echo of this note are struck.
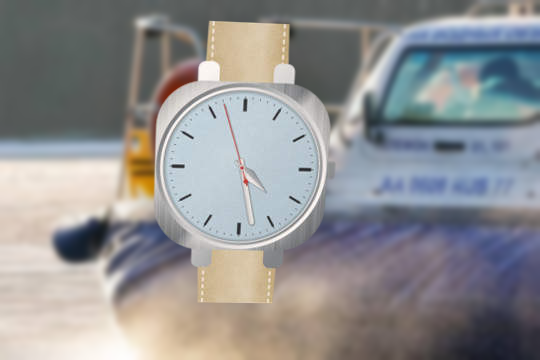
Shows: 4:27:57
